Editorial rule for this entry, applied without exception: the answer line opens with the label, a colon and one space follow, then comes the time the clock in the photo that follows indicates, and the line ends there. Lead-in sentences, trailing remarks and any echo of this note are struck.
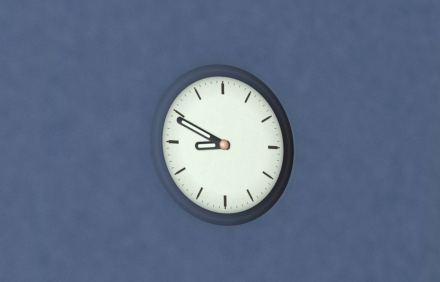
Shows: 8:49
